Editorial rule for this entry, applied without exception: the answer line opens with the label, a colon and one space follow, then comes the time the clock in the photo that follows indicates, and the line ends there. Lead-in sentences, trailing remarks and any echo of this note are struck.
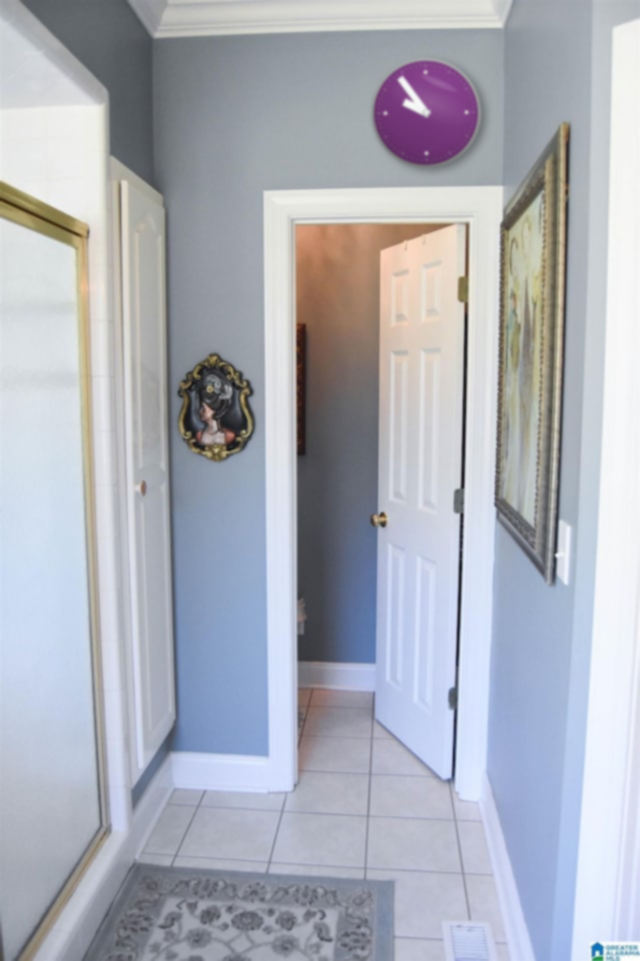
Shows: 9:54
